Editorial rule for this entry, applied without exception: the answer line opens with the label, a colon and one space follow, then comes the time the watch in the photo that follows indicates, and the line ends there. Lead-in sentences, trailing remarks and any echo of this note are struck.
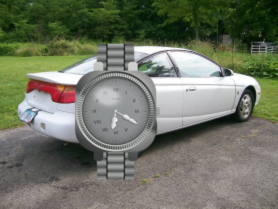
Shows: 6:20
